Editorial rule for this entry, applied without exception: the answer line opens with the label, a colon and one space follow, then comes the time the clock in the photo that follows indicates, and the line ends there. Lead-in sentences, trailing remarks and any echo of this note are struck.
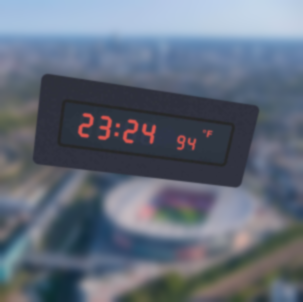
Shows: 23:24
